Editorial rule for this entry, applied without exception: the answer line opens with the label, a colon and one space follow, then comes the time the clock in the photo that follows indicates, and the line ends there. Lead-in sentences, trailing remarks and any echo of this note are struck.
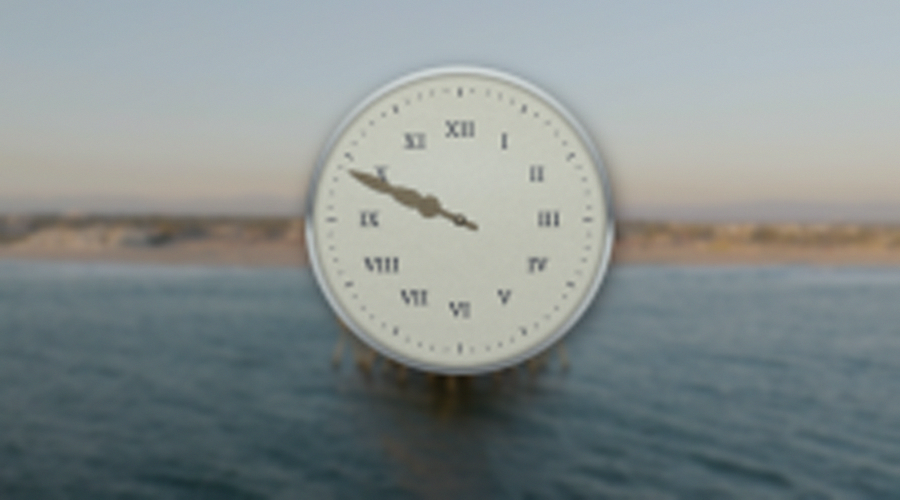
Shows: 9:49
